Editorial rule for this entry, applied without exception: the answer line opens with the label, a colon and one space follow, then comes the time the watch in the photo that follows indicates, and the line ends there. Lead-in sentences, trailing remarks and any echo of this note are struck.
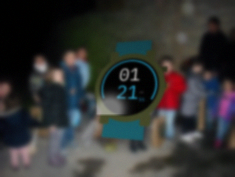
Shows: 1:21
